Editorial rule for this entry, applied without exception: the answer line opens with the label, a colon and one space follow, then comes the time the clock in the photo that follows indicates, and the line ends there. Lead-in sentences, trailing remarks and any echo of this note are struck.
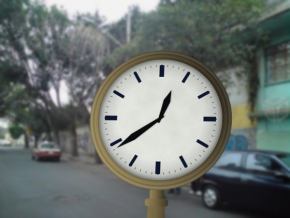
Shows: 12:39
